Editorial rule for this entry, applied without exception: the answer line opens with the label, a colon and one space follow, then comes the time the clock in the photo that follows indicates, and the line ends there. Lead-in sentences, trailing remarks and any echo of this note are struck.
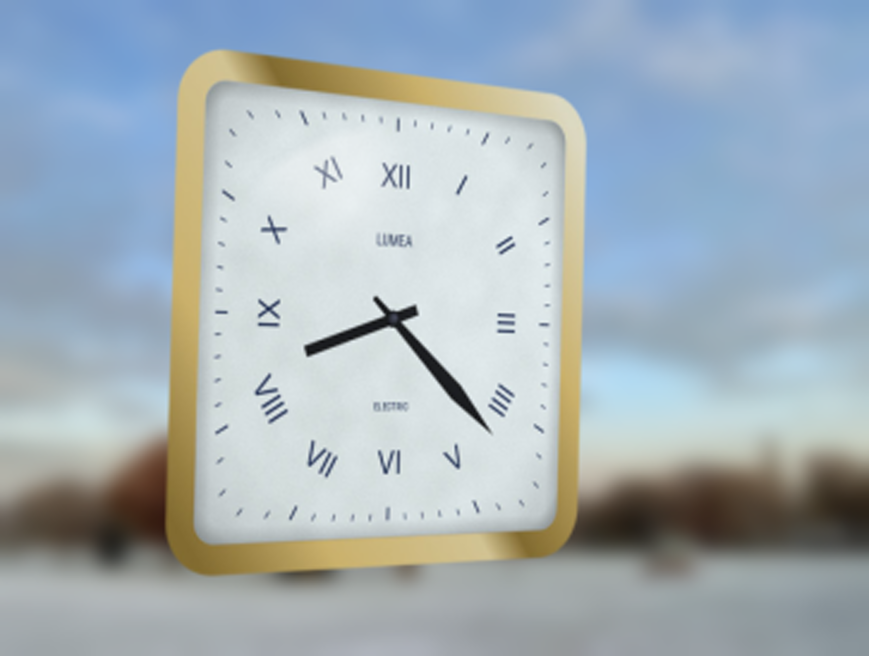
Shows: 8:22
